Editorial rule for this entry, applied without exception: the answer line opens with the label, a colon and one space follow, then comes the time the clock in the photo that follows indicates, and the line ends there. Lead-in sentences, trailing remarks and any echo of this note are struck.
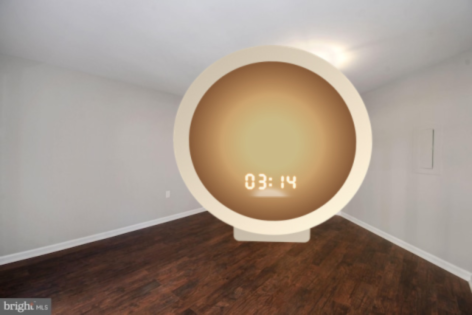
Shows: 3:14
